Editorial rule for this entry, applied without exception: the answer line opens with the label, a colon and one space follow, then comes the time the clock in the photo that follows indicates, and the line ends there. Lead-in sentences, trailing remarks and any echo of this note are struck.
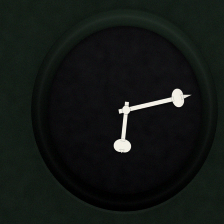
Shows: 6:13
